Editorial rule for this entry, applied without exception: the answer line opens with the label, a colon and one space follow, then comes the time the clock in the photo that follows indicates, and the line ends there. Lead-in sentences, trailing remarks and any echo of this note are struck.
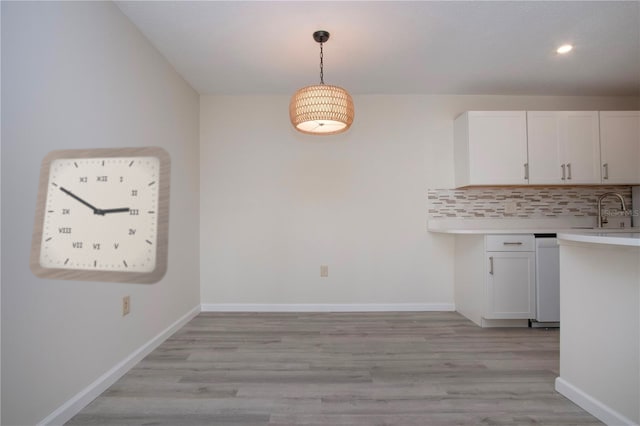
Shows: 2:50
